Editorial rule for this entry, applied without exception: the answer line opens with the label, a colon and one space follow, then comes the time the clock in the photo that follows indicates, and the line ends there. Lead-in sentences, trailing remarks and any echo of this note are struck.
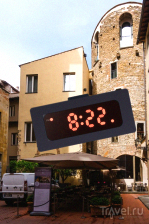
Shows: 8:22
